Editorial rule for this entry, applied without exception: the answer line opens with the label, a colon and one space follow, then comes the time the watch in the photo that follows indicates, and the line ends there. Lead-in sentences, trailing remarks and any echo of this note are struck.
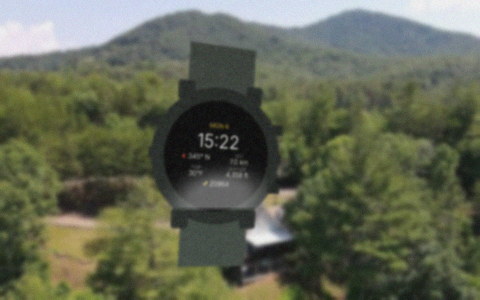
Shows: 15:22
